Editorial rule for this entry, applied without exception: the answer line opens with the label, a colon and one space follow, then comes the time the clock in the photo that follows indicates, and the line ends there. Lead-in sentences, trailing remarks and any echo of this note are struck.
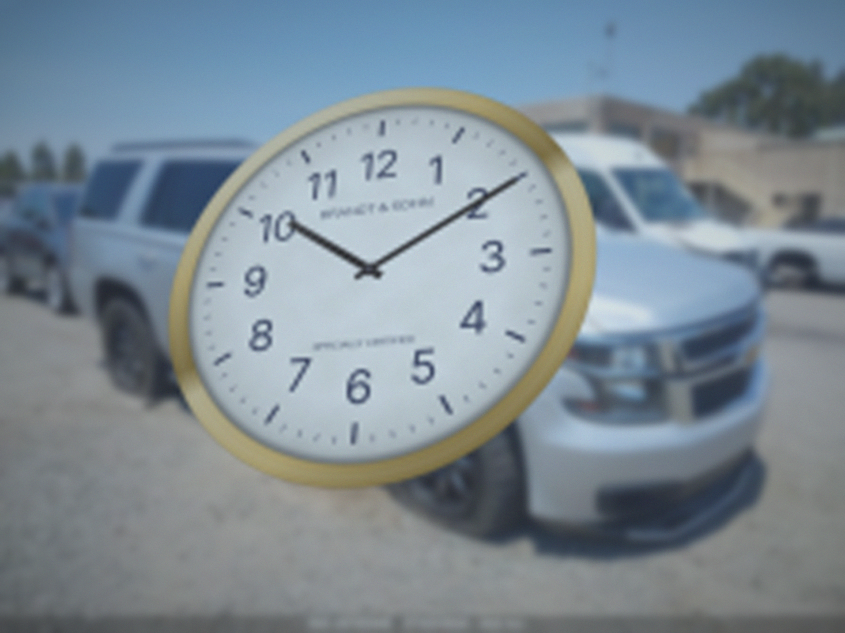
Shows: 10:10
